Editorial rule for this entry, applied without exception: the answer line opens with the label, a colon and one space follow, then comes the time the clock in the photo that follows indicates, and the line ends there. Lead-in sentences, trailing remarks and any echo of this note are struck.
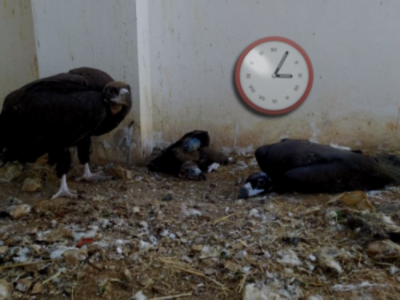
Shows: 3:05
